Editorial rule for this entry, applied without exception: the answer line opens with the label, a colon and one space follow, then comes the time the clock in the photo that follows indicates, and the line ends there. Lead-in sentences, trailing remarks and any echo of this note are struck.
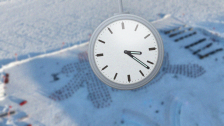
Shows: 3:22
